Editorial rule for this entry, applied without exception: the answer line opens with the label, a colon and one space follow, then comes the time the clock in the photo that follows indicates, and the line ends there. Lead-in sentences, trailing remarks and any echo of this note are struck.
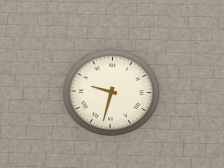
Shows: 9:32
